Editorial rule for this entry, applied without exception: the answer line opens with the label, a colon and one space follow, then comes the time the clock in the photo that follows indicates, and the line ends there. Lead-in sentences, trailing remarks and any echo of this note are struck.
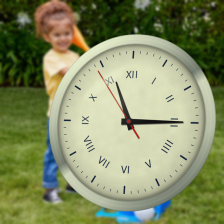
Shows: 11:14:54
